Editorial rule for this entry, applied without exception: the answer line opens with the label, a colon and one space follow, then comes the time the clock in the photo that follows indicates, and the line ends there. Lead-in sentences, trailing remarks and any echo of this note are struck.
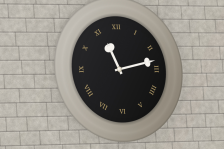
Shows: 11:13
